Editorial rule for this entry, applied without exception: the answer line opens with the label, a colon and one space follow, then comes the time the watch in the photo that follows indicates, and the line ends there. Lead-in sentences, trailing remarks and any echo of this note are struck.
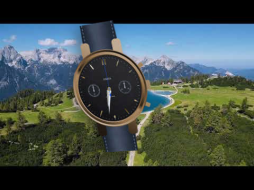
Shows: 6:32
